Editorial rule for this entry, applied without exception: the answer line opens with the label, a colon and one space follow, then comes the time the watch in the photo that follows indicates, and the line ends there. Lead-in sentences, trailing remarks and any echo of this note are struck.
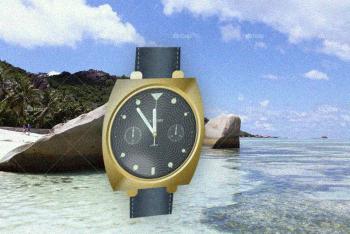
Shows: 11:54
